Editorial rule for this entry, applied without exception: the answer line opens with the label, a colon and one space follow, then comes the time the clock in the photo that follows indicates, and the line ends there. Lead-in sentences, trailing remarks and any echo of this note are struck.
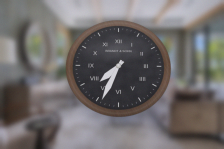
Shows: 7:34
